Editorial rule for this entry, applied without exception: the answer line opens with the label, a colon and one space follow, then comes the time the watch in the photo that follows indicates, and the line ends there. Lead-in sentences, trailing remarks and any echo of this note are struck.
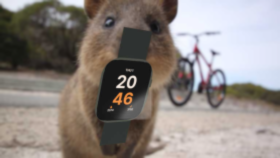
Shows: 20:46
